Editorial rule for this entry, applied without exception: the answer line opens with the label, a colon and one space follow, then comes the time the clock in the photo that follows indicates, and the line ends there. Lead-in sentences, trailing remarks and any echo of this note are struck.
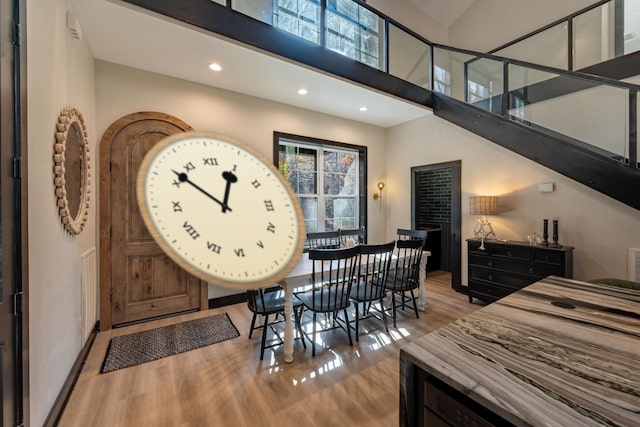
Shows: 12:52
